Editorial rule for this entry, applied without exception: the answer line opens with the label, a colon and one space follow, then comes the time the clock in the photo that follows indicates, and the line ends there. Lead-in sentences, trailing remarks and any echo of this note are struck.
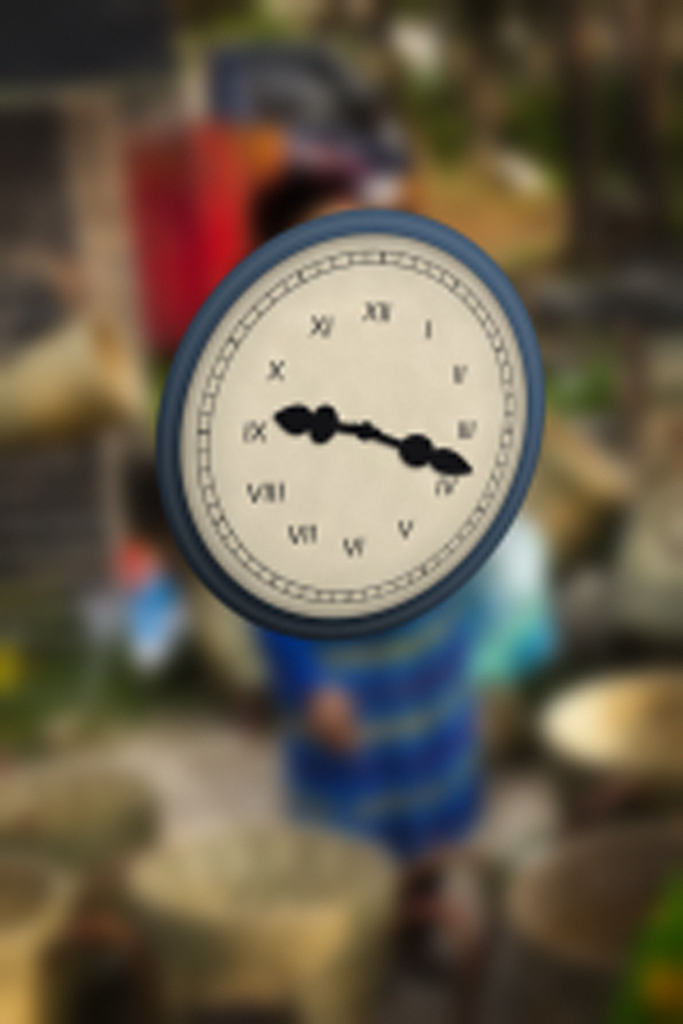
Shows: 9:18
